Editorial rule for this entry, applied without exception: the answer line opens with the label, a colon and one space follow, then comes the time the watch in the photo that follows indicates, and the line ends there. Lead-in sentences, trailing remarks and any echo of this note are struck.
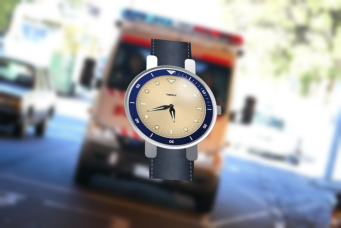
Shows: 5:42
